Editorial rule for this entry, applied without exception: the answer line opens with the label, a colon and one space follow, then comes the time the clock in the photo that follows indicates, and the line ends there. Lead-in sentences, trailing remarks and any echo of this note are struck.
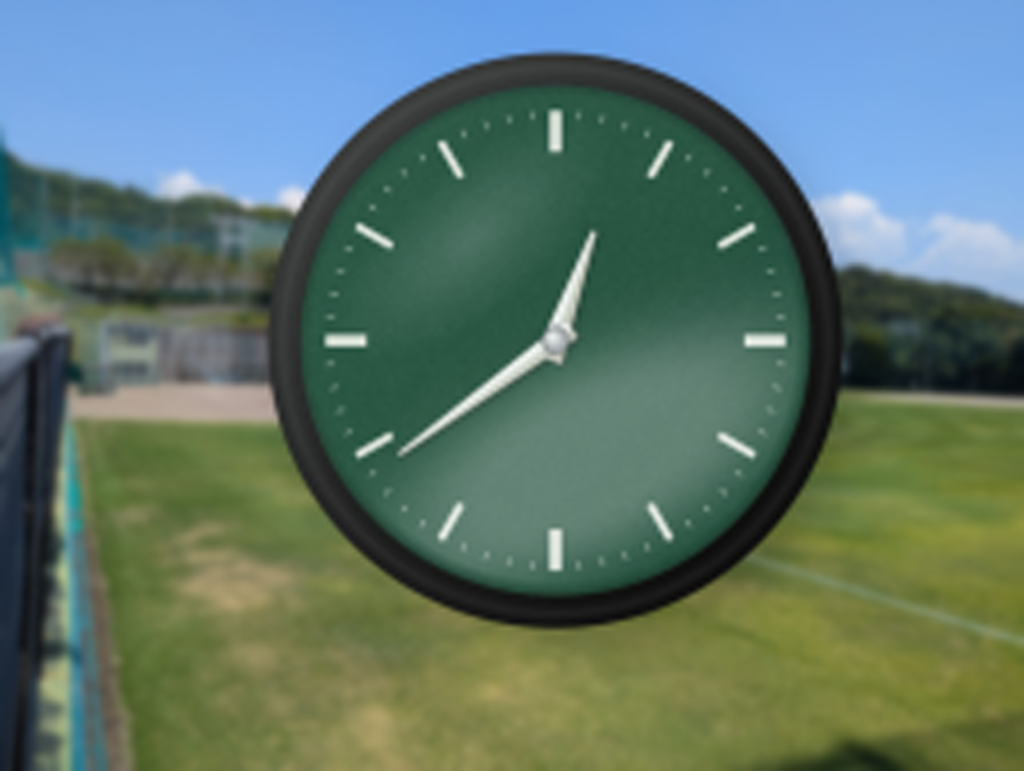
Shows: 12:39
